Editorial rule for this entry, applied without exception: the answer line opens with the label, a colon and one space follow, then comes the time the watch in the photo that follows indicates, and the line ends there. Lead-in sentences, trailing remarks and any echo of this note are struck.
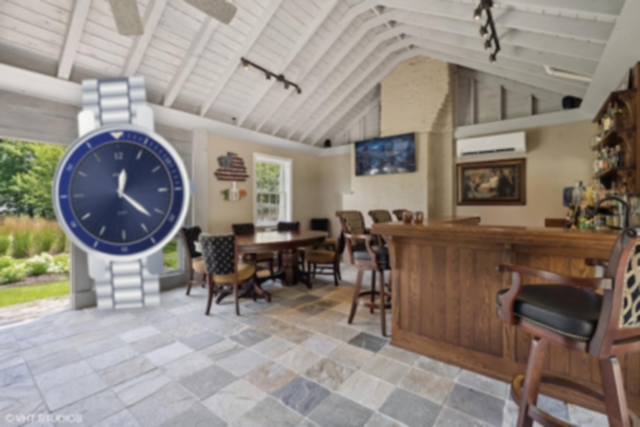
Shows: 12:22
